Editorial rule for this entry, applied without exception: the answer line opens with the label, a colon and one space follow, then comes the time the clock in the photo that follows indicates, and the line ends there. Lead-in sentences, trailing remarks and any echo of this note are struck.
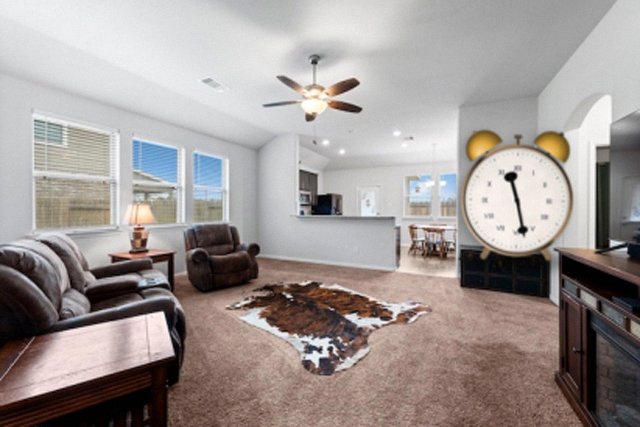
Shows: 11:28
